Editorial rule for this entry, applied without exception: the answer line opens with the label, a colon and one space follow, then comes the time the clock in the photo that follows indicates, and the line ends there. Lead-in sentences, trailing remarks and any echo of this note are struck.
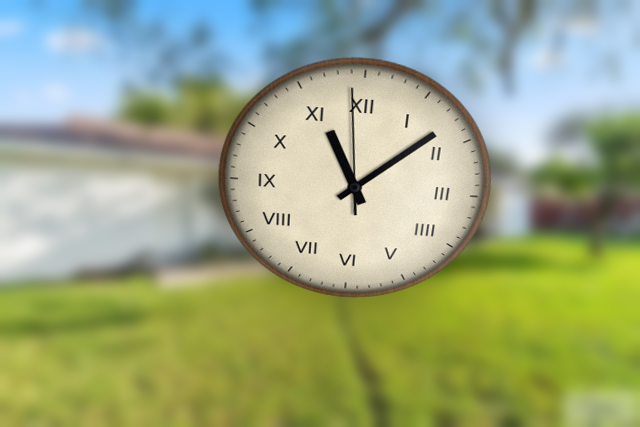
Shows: 11:07:59
